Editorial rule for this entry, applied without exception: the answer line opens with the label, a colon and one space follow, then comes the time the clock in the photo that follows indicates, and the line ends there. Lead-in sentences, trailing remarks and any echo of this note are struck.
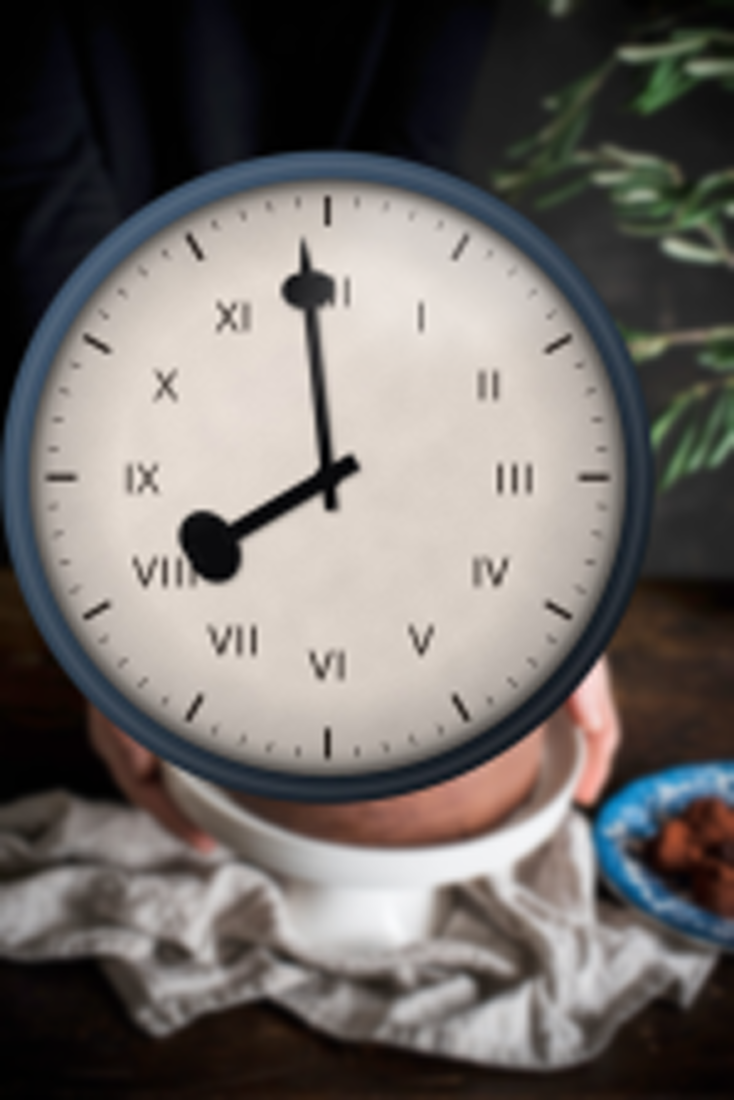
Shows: 7:59
